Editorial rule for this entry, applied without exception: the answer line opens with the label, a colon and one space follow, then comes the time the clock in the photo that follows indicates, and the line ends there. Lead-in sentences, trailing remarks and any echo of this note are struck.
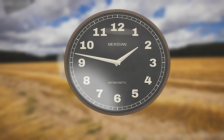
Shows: 1:47
